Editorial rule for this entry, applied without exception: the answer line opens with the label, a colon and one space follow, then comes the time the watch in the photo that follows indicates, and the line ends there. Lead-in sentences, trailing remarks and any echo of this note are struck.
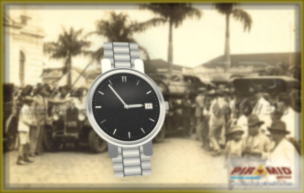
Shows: 2:54
